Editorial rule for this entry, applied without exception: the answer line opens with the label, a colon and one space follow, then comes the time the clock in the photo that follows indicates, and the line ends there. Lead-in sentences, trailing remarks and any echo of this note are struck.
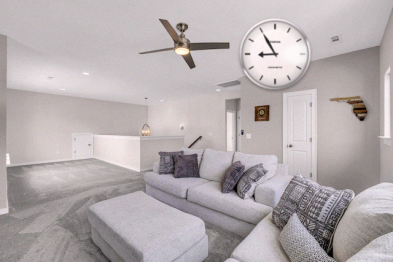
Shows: 8:55
